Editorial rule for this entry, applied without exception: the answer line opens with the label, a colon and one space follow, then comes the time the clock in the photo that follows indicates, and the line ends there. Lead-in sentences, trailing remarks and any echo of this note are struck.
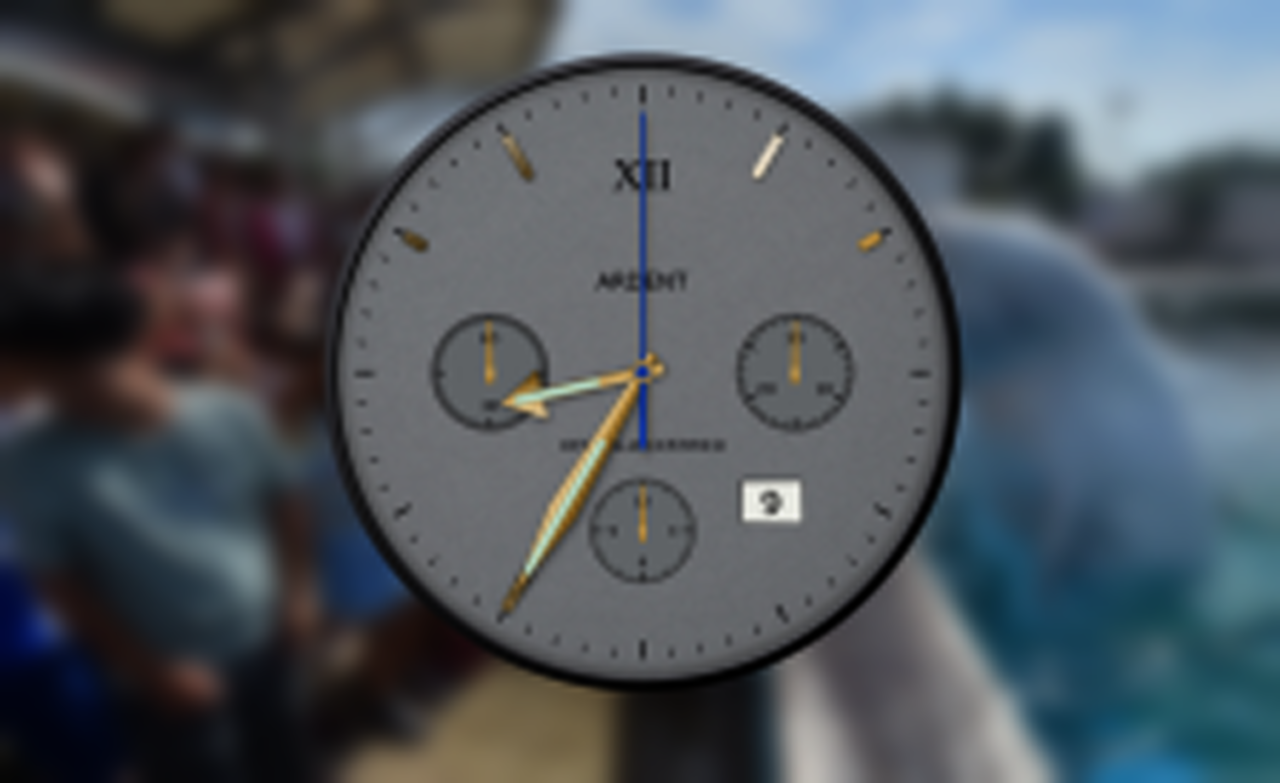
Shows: 8:35
